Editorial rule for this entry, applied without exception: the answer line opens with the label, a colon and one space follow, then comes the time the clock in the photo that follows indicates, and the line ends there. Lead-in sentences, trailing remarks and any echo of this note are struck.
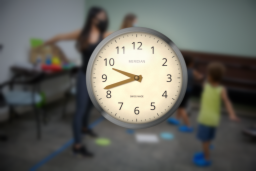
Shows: 9:42
